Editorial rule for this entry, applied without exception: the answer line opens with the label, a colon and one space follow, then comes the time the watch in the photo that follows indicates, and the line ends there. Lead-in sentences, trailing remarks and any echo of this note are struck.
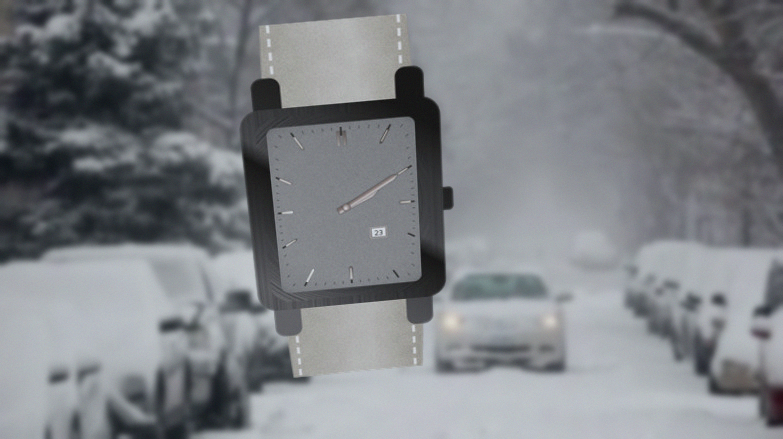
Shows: 2:10
